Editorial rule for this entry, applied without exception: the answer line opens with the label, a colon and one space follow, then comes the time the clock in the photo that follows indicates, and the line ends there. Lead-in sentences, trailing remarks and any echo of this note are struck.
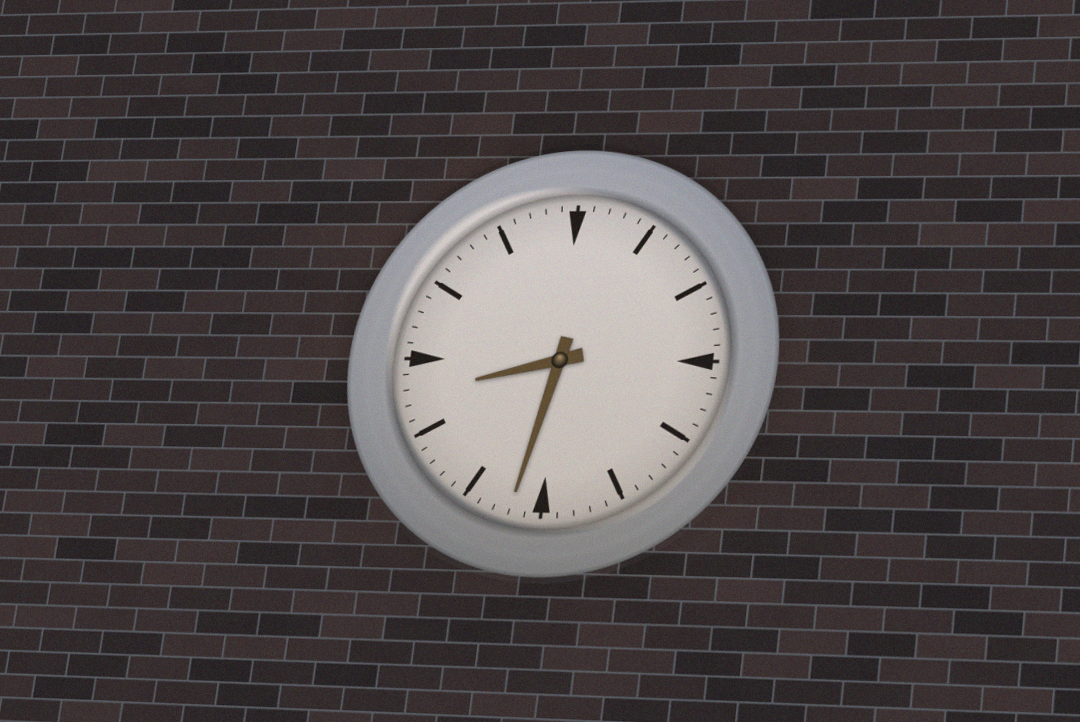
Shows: 8:32
